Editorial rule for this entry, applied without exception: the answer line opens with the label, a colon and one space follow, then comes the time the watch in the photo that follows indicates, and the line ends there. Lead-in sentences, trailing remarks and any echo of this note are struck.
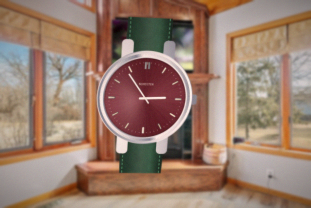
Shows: 2:54
